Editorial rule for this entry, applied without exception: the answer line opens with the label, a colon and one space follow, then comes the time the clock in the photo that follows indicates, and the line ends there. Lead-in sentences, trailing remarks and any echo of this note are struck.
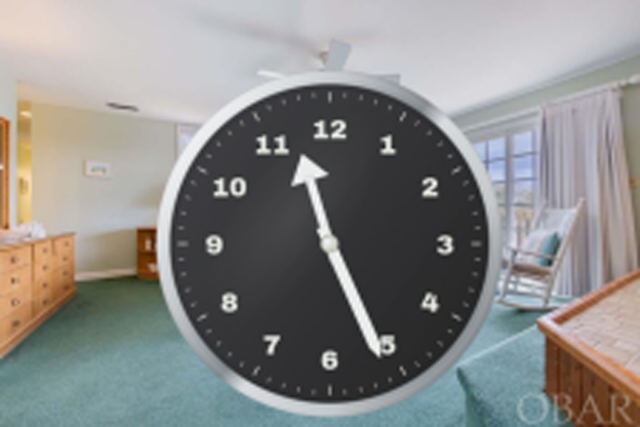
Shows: 11:26
